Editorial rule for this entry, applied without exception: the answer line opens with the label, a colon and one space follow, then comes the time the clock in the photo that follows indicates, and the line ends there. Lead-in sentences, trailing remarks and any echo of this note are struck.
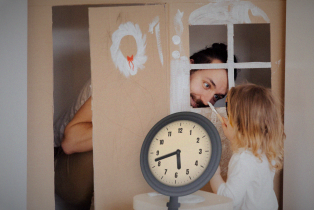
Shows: 5:42
